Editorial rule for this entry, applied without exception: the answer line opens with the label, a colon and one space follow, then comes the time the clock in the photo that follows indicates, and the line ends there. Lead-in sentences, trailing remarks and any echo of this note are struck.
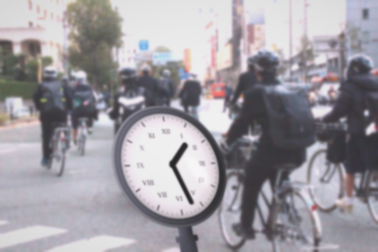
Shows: 1:27
